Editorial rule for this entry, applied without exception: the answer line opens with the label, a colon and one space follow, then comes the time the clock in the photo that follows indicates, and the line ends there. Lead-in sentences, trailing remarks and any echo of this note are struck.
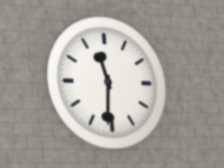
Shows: 11:31
